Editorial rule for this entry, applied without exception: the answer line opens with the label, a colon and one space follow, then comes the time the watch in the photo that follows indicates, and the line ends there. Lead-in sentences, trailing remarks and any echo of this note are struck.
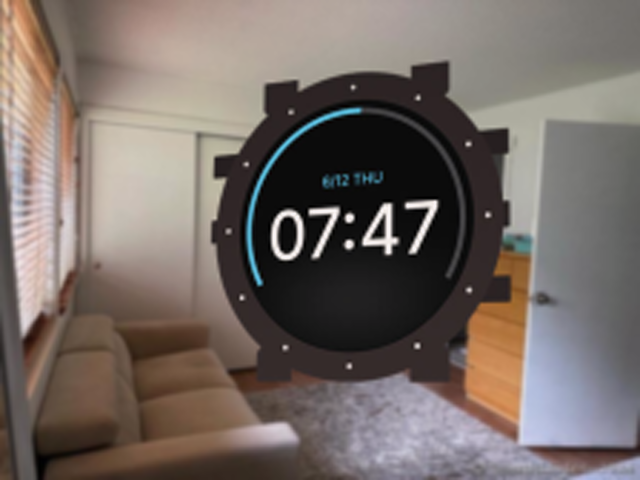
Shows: 7:47
